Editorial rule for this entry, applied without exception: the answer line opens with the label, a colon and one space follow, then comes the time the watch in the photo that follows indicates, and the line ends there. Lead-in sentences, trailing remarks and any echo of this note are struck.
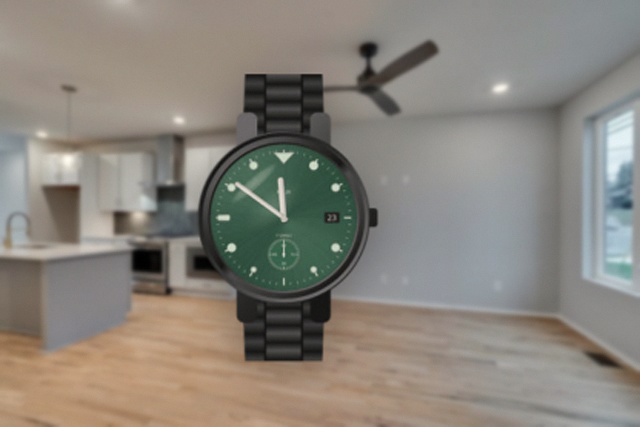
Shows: 11:51
